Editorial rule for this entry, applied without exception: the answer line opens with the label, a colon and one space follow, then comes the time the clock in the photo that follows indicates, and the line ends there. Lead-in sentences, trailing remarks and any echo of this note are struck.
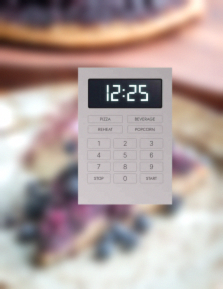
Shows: 12:25
